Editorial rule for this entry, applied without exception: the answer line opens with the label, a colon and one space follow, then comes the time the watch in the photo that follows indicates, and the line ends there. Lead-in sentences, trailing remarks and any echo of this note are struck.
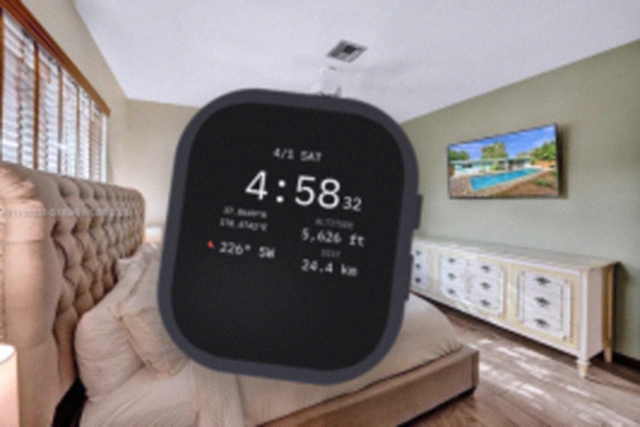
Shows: 4:58
